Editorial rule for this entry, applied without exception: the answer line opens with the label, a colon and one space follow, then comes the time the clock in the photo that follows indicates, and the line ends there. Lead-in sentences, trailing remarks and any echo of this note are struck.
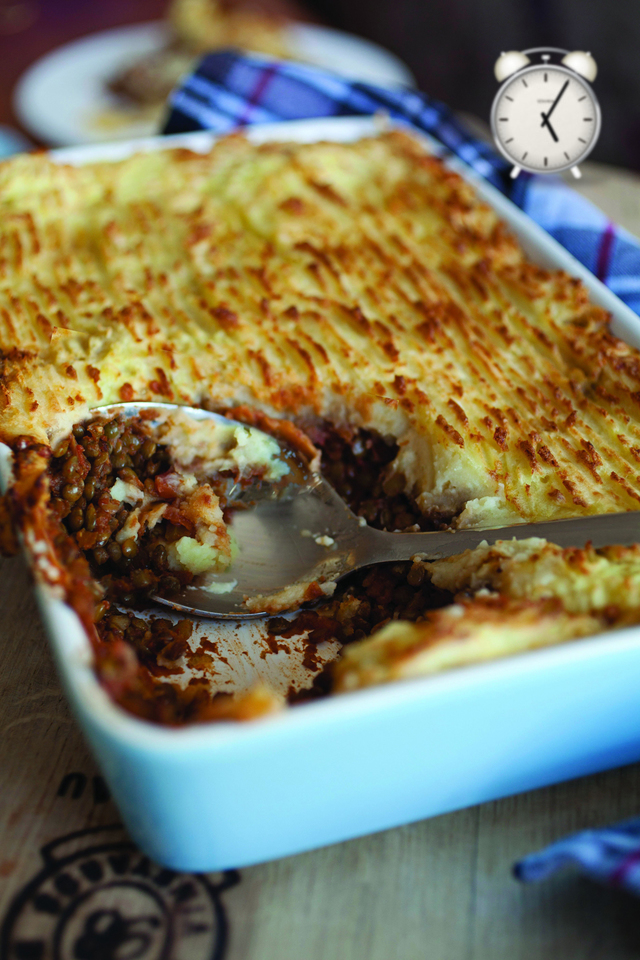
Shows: 5:05
